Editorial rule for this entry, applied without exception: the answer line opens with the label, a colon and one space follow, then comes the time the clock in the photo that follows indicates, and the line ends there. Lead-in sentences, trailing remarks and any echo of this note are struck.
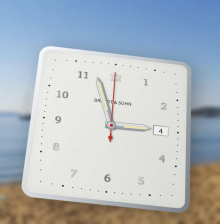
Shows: 2:57:00
